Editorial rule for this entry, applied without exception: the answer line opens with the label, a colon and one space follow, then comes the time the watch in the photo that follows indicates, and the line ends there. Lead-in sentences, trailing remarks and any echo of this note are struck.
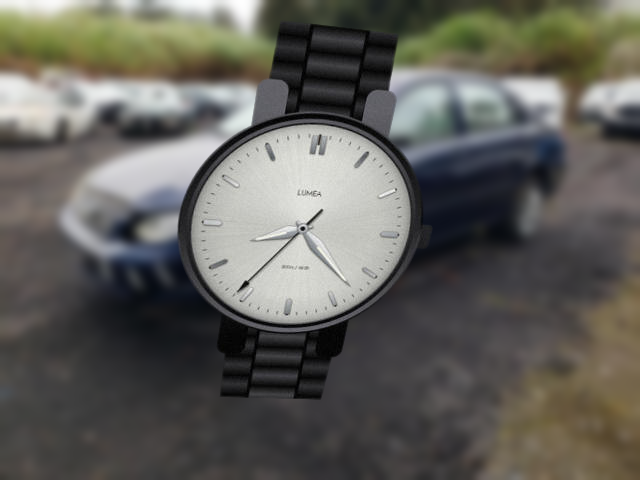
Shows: 8:22:36
